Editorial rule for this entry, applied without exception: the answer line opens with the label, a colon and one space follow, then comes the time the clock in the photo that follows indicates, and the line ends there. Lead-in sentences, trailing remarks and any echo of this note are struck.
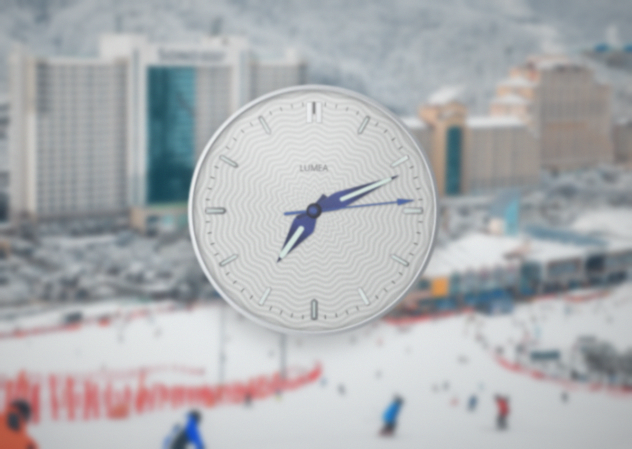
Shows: 7:11:14
